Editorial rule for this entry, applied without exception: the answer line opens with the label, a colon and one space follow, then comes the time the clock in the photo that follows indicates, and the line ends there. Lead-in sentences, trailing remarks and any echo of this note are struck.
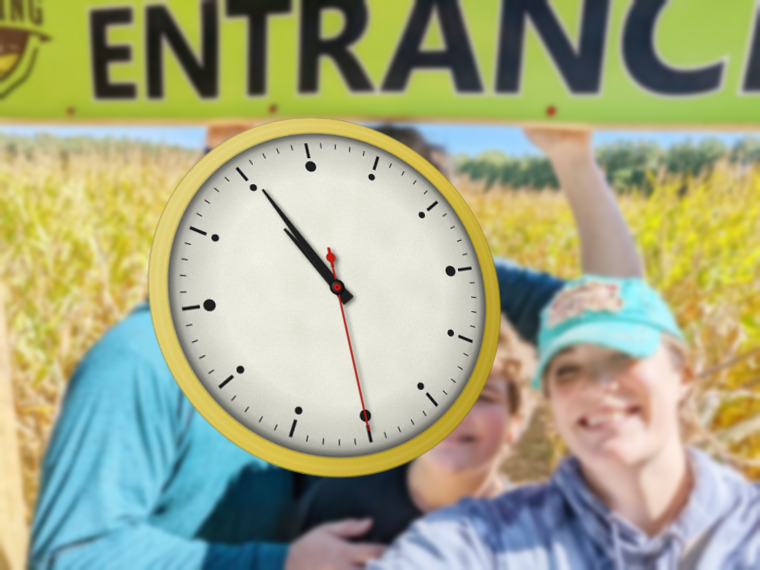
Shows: 10:55:30
